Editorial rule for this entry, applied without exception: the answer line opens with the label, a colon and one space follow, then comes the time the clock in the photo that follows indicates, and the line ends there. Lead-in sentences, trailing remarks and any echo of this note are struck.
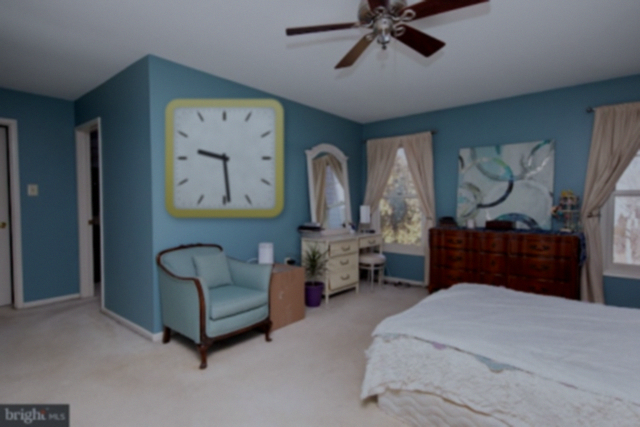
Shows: 9:29
